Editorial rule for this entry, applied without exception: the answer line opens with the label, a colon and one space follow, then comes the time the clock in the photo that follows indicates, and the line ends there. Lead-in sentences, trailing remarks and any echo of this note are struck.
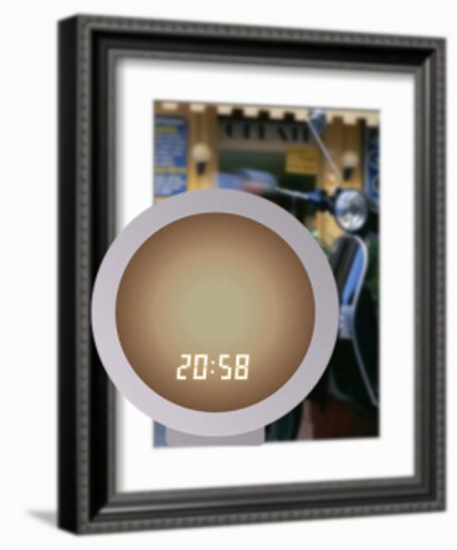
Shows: 20:58
